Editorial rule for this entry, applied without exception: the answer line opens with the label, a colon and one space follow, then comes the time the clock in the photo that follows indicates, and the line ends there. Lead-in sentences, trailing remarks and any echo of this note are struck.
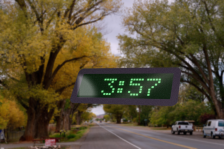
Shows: 3:57
